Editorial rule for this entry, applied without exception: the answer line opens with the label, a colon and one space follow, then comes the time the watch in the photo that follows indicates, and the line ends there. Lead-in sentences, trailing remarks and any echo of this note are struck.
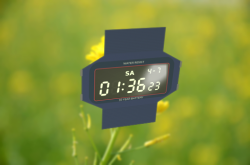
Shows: 1:36:23
